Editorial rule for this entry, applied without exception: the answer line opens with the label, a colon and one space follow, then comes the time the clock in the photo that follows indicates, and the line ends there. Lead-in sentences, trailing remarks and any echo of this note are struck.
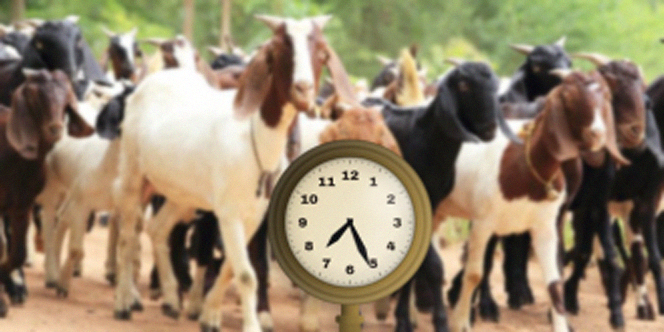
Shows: 7:26
